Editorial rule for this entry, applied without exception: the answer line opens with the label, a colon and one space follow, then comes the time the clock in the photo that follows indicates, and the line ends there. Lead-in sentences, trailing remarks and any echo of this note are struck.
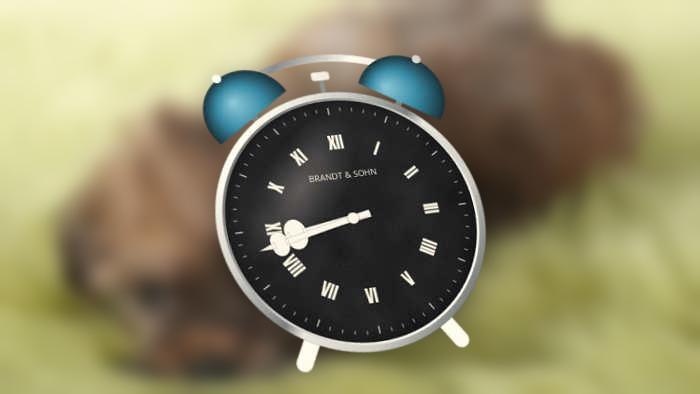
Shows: 8:43
